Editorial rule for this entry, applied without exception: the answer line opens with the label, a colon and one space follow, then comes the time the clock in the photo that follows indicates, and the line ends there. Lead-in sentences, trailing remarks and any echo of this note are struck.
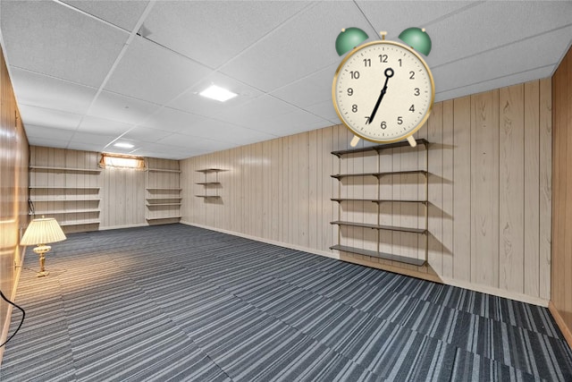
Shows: 12:34
